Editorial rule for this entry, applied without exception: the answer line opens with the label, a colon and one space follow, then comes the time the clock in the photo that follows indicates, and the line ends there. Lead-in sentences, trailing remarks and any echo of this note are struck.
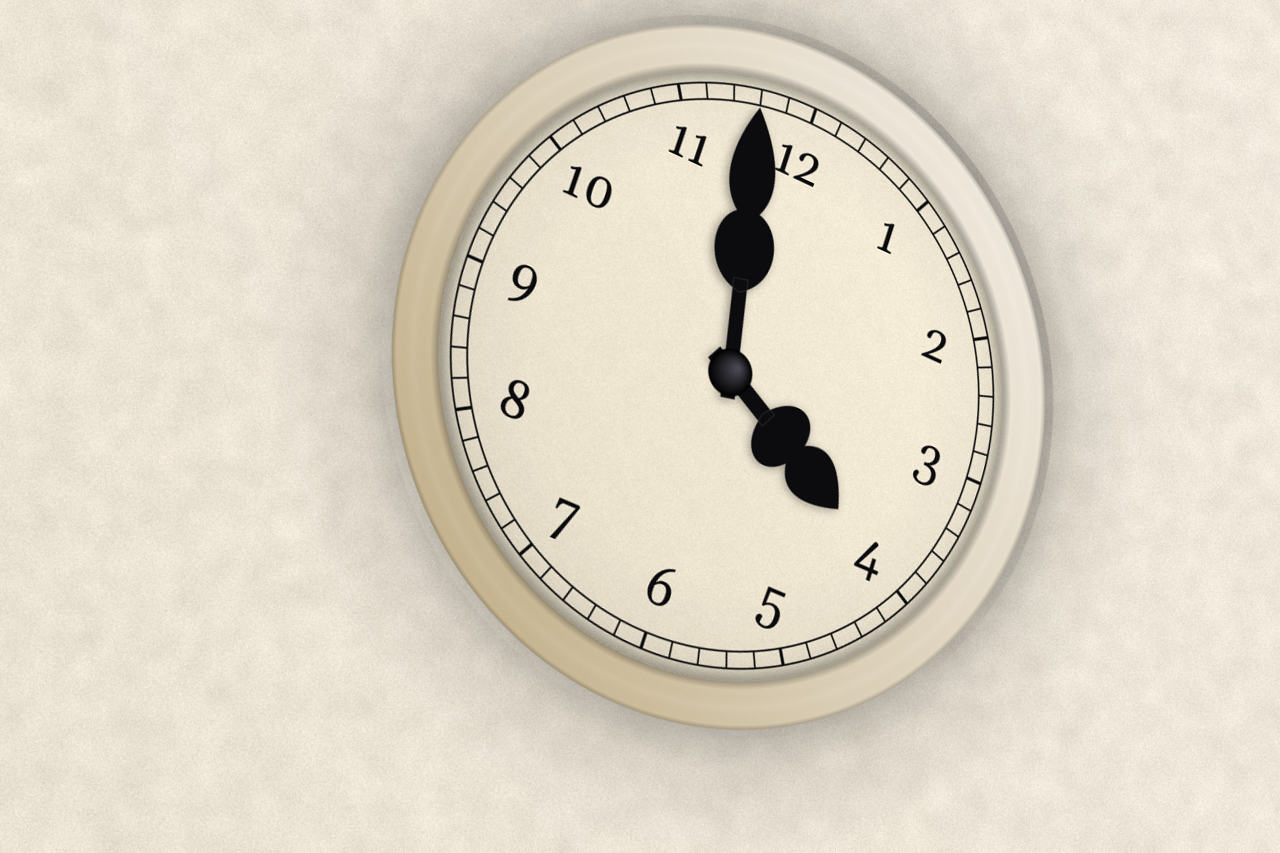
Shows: 3:58
